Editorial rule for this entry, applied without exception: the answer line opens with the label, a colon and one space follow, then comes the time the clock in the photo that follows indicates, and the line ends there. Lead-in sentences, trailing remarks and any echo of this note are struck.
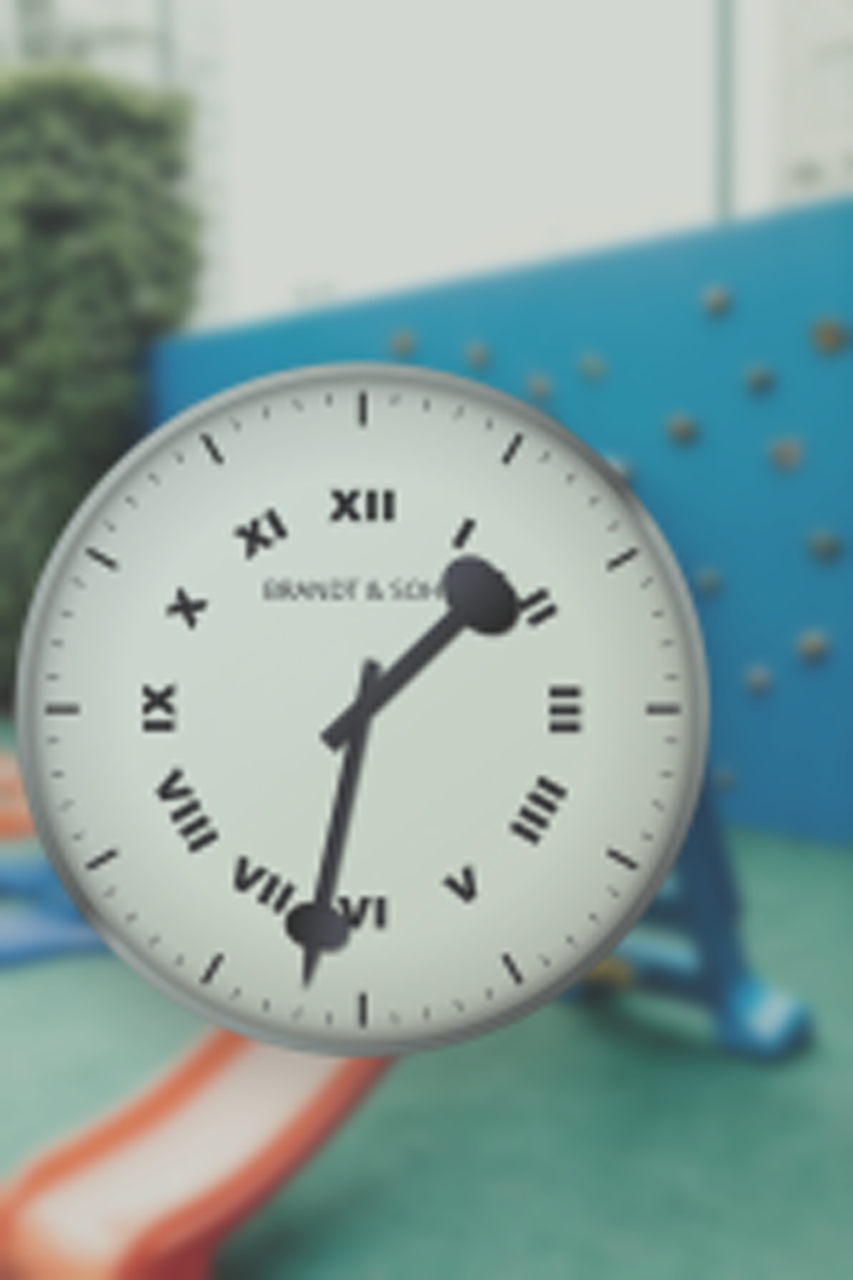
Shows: 1:32
